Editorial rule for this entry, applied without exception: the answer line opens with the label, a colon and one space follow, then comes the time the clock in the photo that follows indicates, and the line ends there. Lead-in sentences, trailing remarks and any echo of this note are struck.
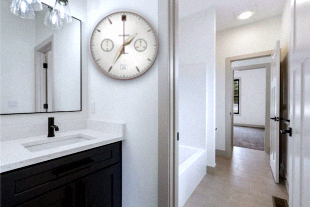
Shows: 1:35
